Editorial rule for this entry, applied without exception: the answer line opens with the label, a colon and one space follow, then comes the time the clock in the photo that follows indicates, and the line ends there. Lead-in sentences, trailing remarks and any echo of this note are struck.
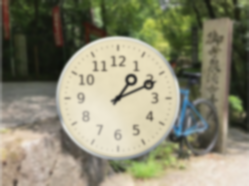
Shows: 1:11
